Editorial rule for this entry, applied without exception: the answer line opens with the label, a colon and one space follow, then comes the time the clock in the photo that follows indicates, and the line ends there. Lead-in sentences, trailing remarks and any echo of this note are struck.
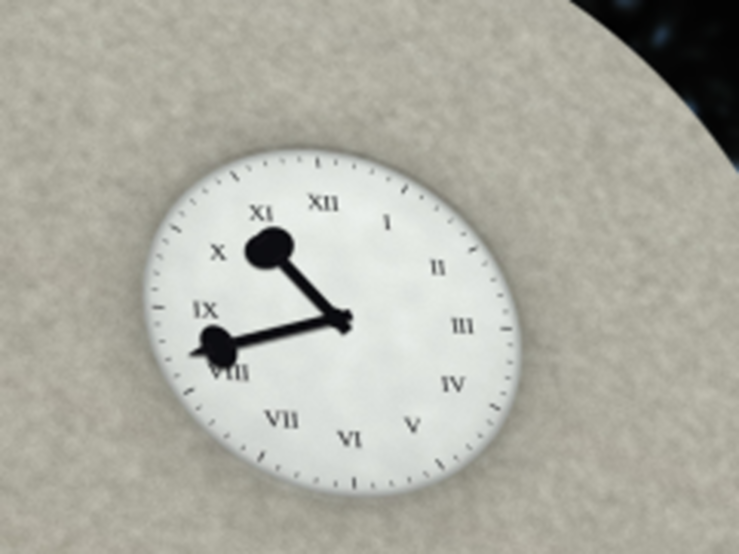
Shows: 10:42
